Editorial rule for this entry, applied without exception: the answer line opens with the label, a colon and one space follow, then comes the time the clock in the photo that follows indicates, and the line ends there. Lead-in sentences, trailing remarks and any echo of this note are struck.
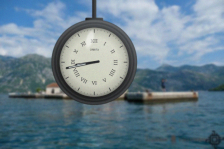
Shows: 8:43
